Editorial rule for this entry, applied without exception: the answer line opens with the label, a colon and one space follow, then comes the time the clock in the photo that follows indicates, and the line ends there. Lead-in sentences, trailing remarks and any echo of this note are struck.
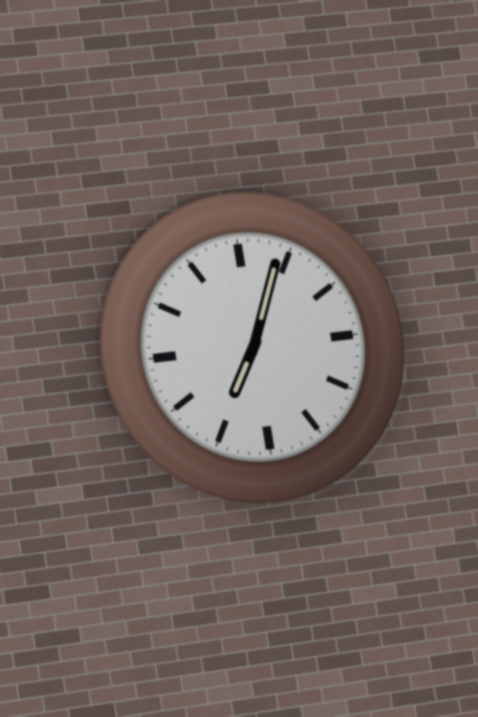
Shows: 7:04
